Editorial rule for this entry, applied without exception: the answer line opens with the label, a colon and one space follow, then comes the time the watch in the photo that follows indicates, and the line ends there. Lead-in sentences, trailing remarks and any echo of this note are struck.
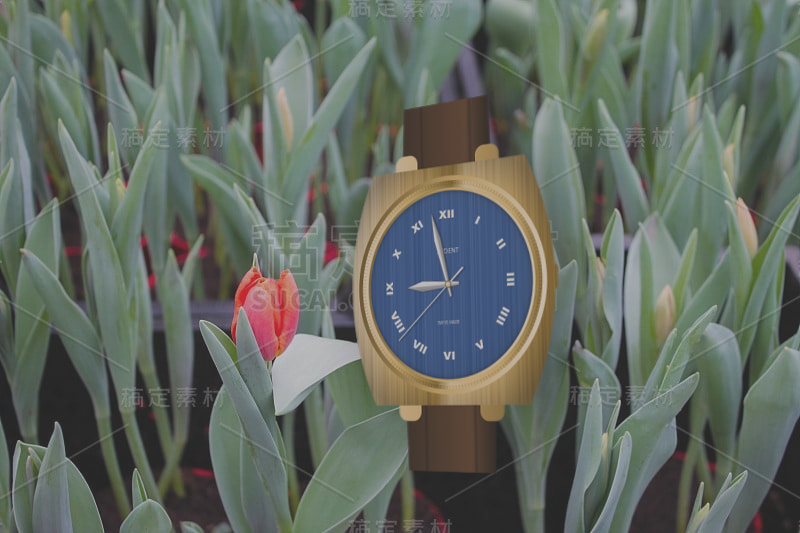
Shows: 8:57:38
